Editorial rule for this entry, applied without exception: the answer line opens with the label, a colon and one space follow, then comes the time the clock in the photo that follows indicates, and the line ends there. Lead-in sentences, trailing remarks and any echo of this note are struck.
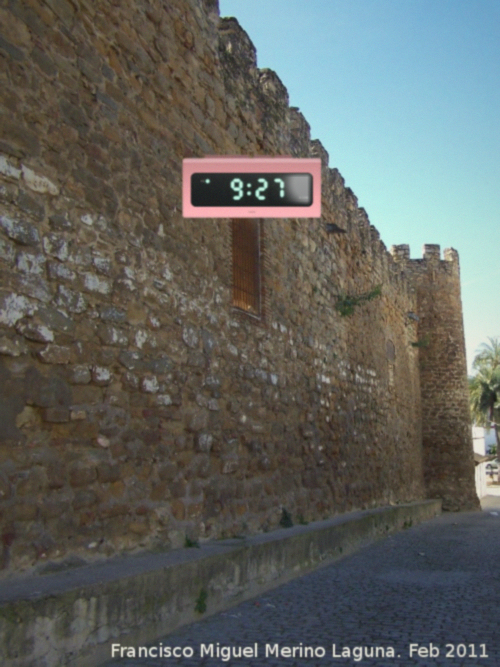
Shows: 9:27
